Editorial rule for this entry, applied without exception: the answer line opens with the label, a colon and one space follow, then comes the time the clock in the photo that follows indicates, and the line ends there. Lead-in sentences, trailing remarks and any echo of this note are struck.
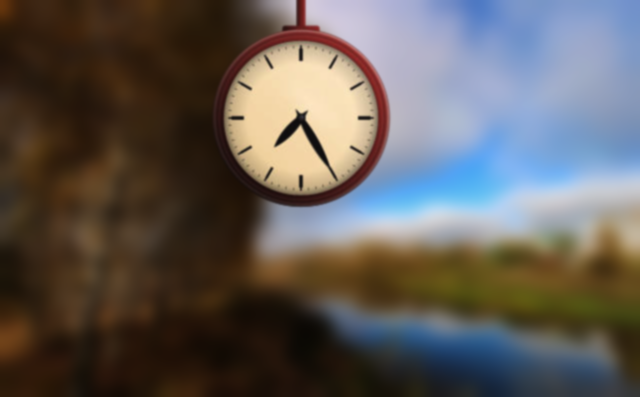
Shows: 7:25
